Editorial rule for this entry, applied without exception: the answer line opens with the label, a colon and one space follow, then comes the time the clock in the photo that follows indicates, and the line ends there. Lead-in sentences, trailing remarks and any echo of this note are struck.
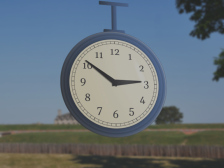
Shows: 2:51
